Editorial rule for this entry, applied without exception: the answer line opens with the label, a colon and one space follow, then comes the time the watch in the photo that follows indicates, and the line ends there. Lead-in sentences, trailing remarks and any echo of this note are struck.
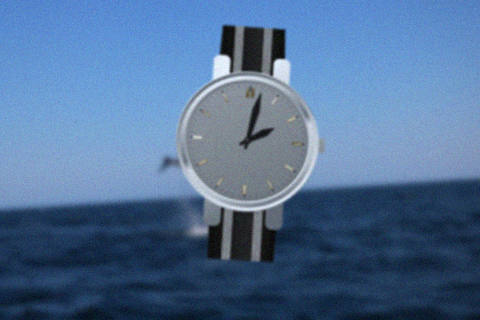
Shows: 2:02
